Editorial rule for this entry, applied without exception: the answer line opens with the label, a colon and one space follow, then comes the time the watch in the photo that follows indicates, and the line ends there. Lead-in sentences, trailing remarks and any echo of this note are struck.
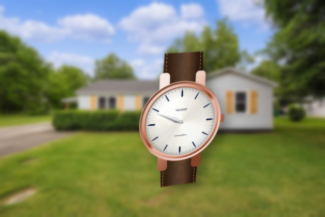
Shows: 9:49
